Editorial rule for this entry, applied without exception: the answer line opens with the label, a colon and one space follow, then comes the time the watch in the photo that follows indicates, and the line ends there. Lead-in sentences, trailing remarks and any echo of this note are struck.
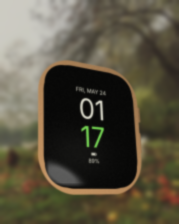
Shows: 1:17
